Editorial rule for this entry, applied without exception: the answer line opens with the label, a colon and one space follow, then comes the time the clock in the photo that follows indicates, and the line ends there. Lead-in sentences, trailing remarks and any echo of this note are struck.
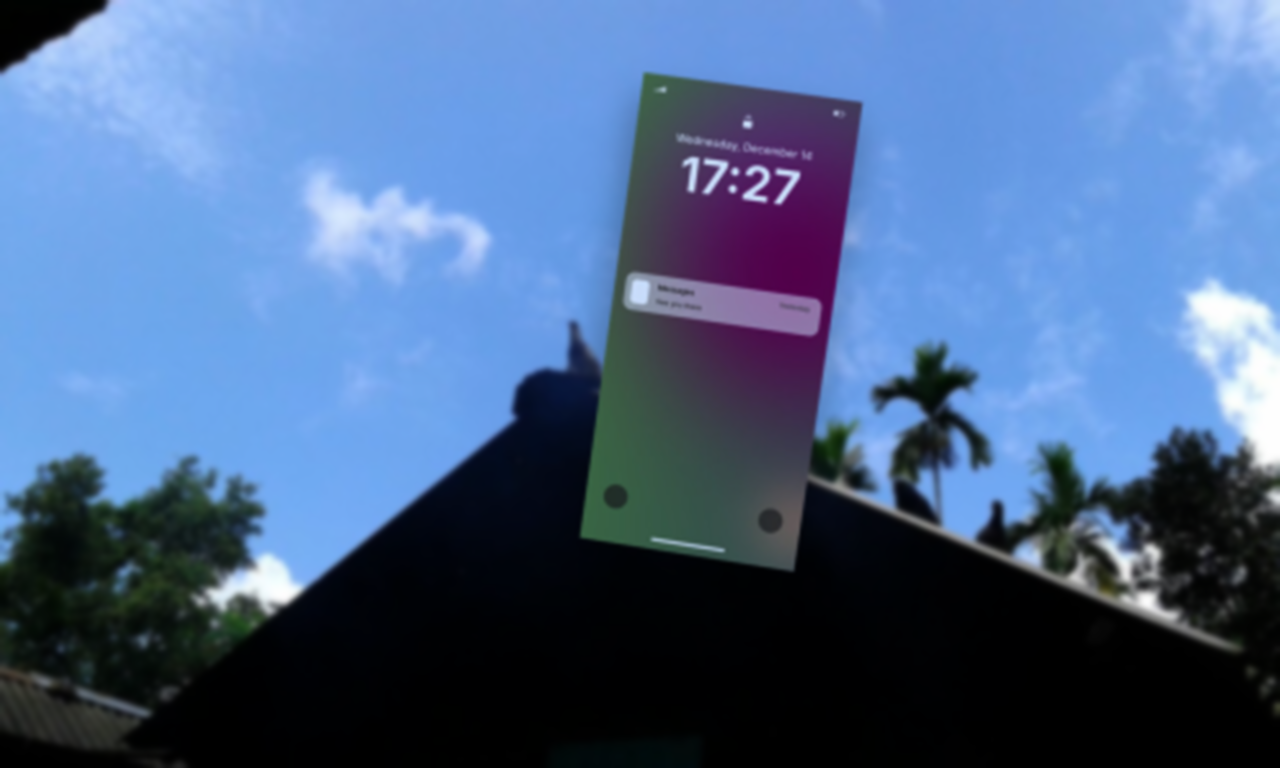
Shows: 17:27
